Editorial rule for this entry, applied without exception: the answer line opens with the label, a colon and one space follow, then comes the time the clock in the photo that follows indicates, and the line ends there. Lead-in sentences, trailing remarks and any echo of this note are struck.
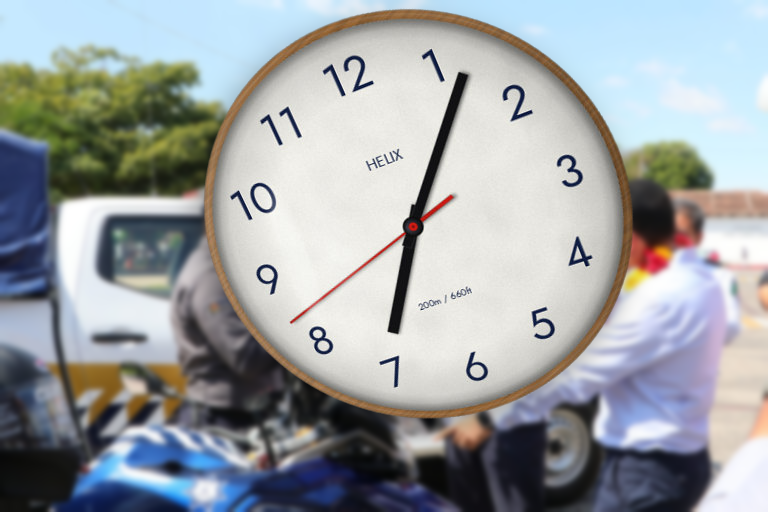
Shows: 7:06:42
